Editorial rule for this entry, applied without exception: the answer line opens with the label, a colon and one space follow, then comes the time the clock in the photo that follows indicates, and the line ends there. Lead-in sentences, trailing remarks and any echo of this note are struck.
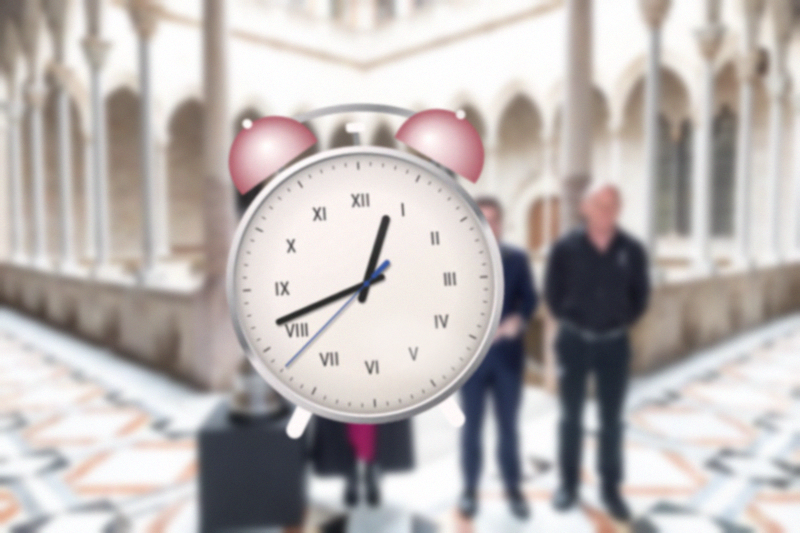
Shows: 12:41:38
